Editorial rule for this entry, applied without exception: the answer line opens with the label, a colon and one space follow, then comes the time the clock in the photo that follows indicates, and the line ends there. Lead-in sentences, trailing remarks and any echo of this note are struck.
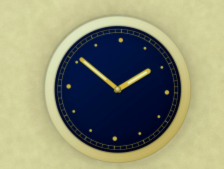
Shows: 1:51
